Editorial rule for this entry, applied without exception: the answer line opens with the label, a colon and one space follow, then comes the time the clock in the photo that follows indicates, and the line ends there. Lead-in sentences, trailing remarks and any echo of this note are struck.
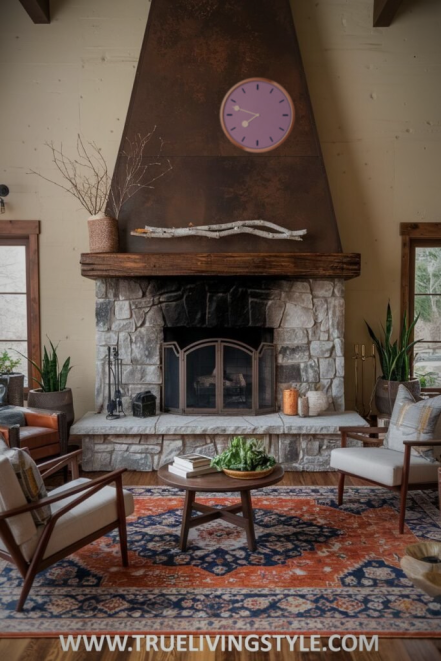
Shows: 7:48
